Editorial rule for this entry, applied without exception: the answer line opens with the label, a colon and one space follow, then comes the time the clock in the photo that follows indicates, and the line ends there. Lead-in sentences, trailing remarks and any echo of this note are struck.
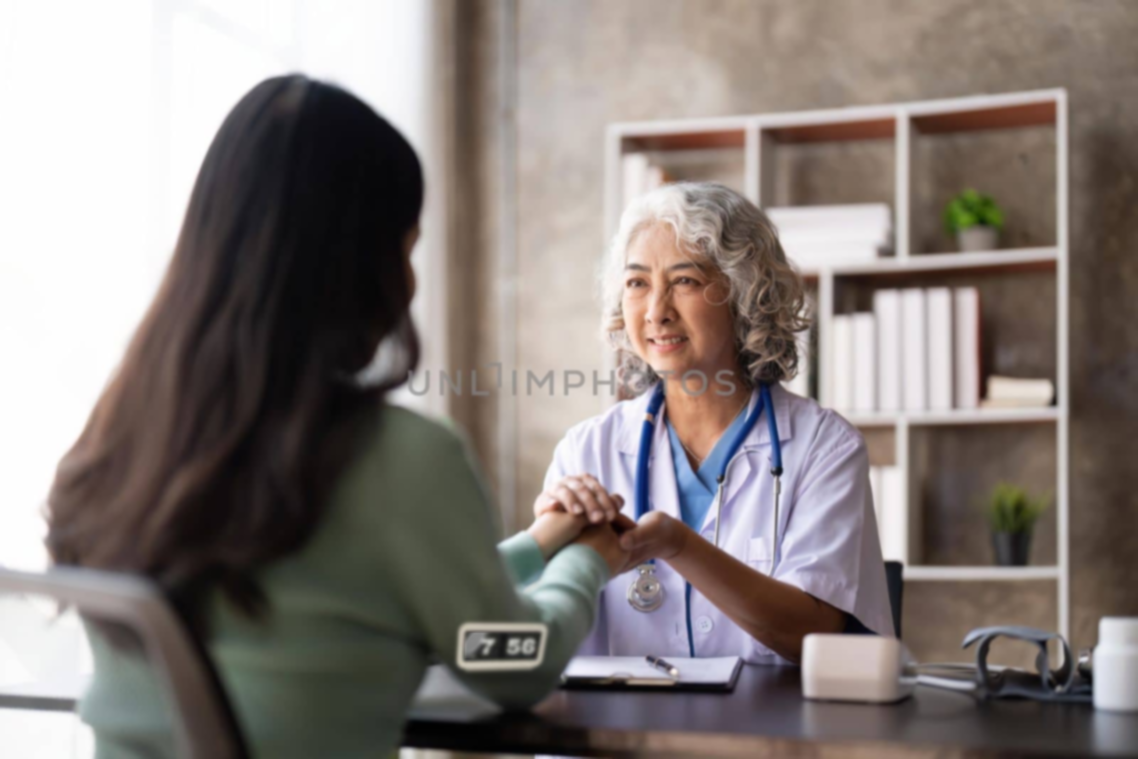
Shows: 7:56
